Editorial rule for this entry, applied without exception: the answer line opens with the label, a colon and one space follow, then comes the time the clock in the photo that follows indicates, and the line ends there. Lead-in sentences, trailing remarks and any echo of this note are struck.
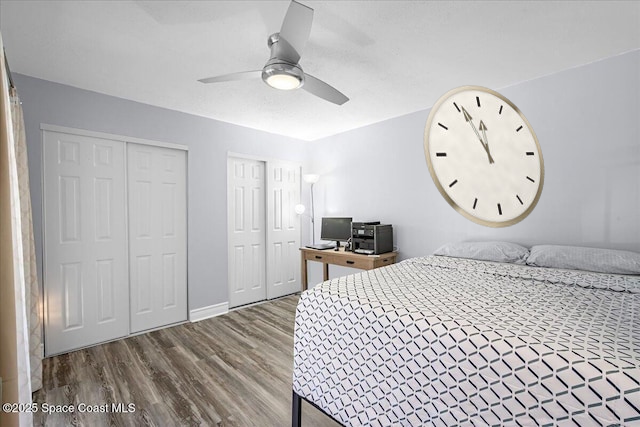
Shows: 11:56
